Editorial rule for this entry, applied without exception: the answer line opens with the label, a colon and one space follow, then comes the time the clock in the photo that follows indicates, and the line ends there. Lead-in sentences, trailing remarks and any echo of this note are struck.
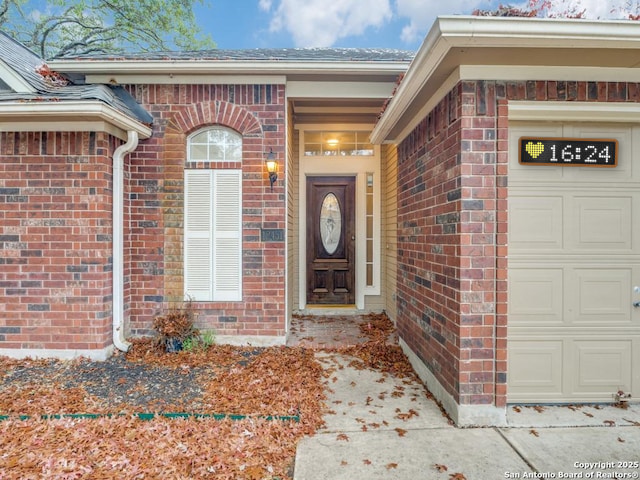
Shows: 16:24
